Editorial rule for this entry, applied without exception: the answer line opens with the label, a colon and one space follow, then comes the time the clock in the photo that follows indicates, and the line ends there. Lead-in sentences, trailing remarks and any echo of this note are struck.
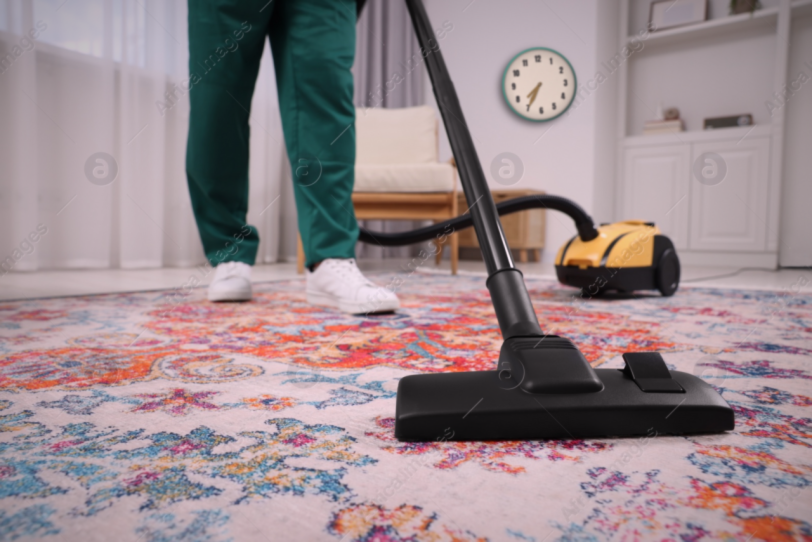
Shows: 7:35
